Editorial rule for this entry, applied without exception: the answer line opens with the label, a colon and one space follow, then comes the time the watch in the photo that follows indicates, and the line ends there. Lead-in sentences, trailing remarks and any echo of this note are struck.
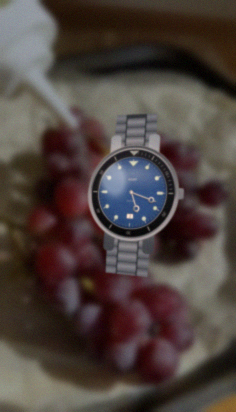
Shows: 5:18
